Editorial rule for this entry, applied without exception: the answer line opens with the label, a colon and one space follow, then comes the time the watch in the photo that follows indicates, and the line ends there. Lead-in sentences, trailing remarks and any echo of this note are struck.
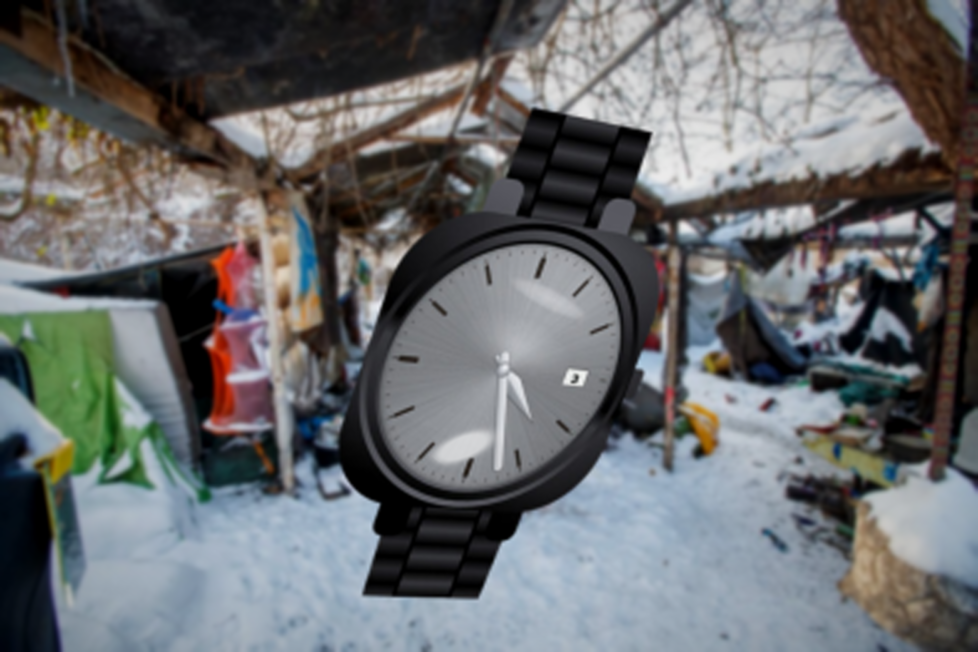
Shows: 4:27
